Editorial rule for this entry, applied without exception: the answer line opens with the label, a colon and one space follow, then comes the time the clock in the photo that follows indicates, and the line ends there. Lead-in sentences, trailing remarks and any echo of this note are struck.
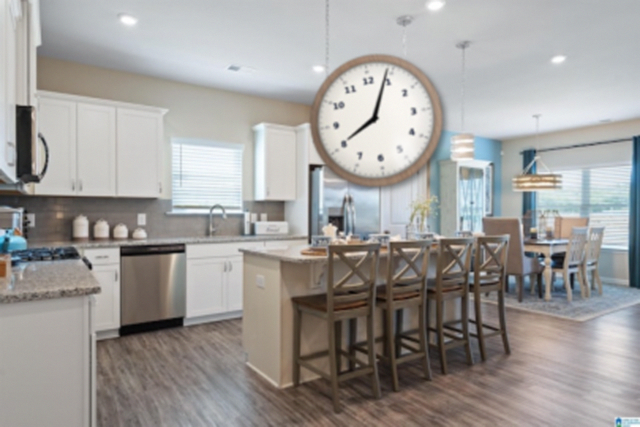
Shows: 8:04
